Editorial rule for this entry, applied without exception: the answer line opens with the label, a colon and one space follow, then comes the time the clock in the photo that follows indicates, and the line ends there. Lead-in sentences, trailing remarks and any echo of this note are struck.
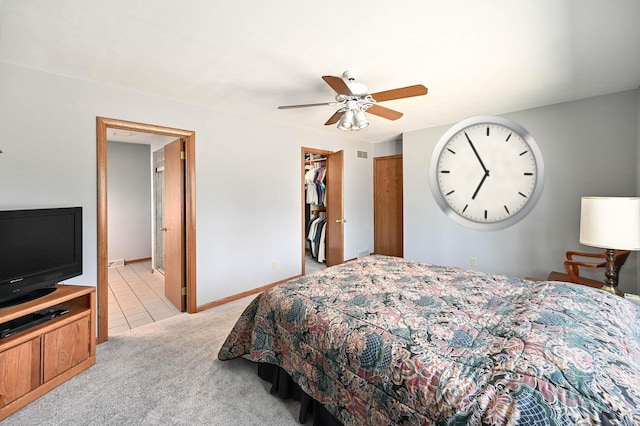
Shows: 6:55
